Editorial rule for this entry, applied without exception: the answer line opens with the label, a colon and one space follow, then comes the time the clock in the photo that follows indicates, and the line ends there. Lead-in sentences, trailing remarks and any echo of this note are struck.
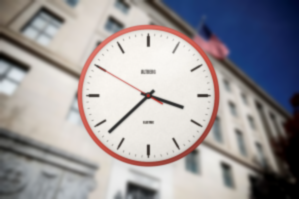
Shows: 3:37:50
